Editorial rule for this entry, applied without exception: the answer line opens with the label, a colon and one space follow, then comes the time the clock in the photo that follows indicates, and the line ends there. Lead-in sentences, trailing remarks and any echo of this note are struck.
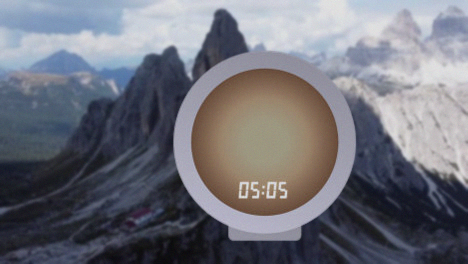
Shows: 5:05
